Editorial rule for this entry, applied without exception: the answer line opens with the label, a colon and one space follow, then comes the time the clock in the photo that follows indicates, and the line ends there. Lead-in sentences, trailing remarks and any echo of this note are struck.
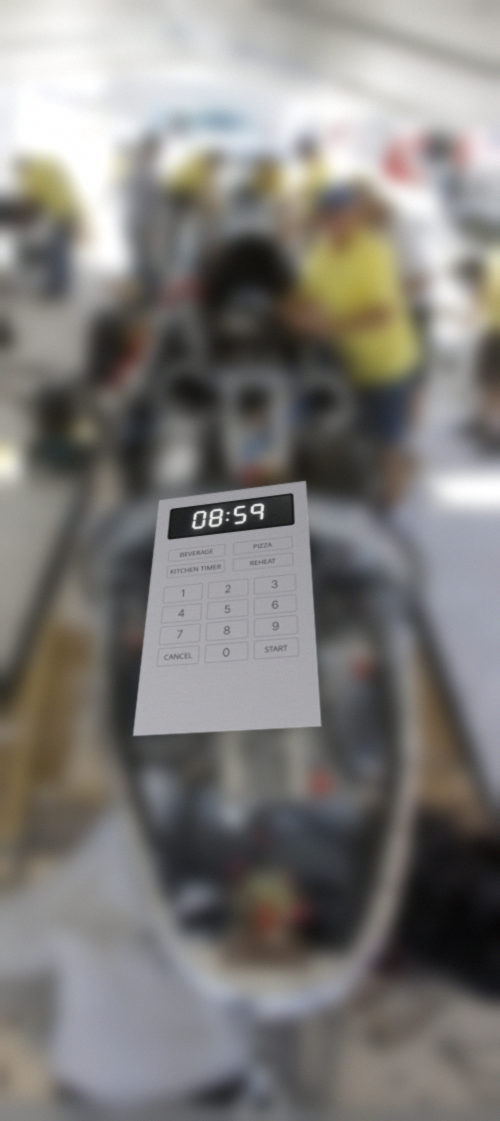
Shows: 8:59
